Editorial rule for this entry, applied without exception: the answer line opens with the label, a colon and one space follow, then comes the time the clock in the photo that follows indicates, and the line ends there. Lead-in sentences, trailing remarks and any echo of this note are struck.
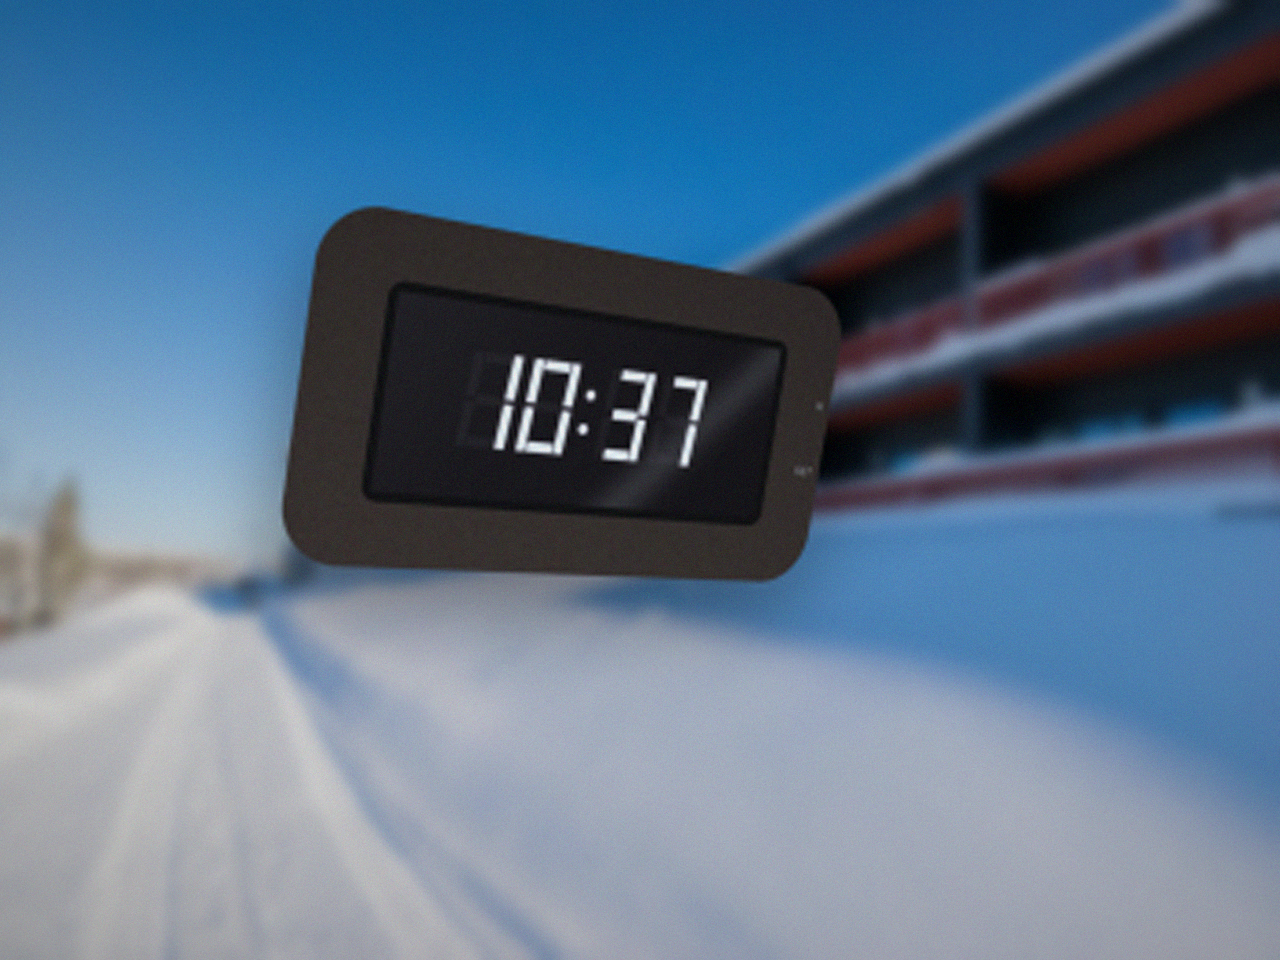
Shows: 10:37
